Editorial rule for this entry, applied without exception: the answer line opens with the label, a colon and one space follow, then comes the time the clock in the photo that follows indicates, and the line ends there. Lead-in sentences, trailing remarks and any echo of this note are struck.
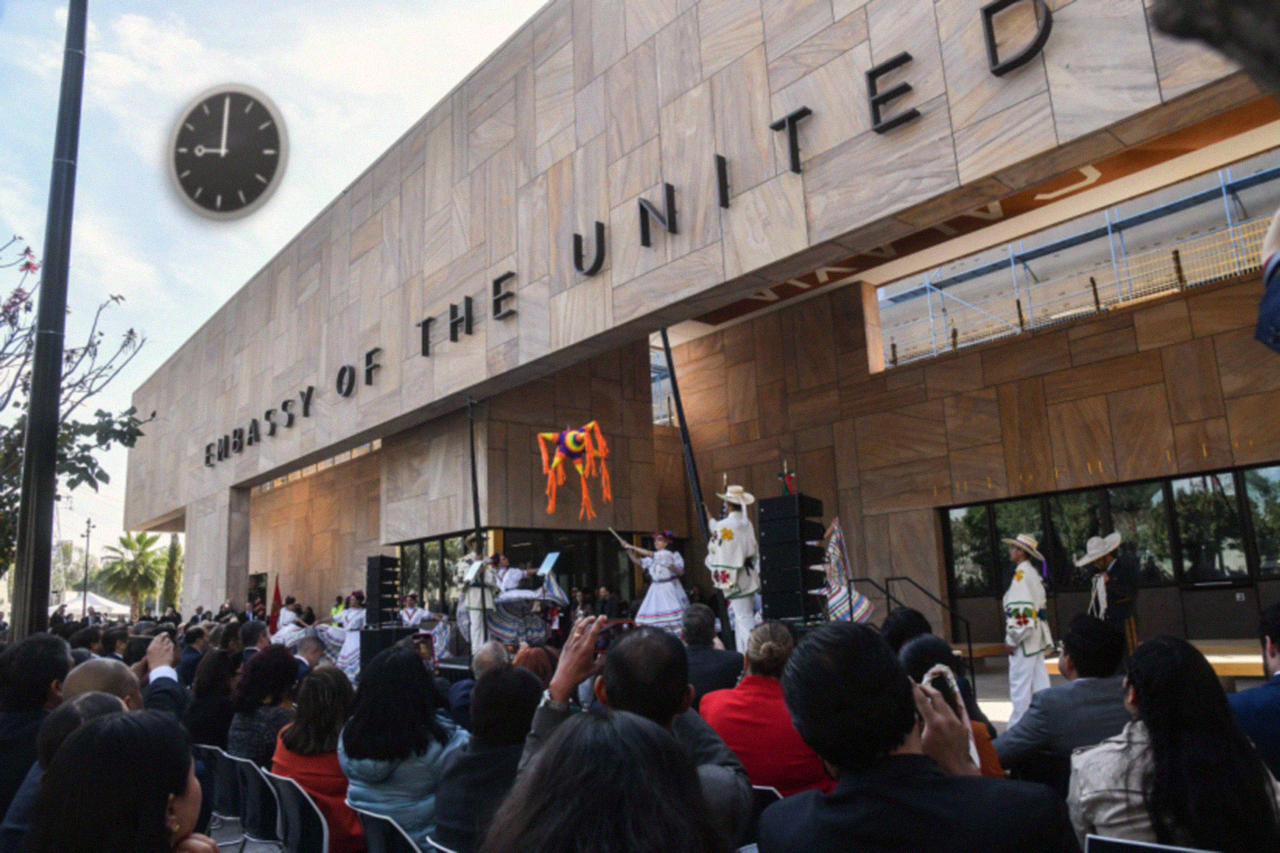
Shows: 9:00
